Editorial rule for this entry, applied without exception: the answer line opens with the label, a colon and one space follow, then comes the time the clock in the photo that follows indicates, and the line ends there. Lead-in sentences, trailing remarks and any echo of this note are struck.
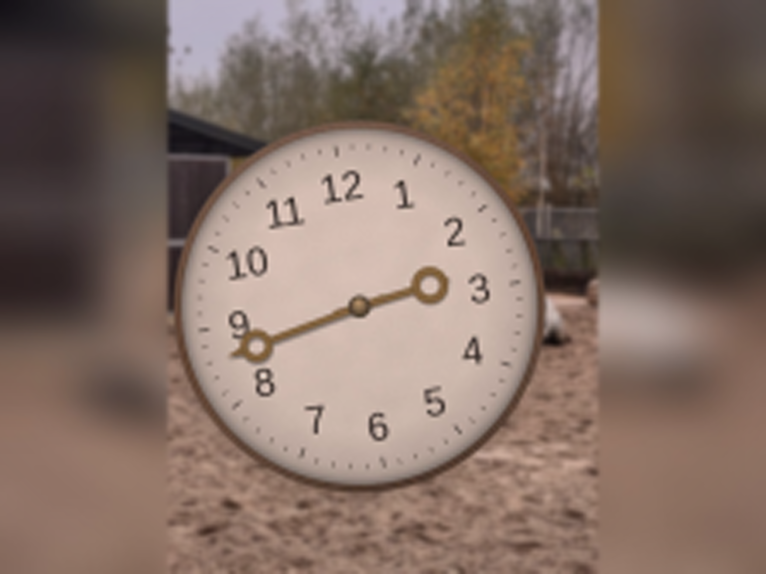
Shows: 2:43
